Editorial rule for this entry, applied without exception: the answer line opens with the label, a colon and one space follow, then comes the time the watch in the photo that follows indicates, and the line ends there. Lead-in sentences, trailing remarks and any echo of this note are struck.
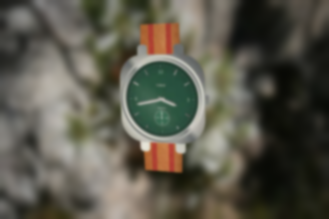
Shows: 3:43
